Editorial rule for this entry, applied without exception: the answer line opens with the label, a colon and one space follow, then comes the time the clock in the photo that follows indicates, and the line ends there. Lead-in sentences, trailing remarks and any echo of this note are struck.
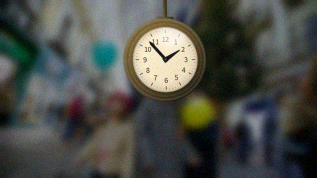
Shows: 1:53
